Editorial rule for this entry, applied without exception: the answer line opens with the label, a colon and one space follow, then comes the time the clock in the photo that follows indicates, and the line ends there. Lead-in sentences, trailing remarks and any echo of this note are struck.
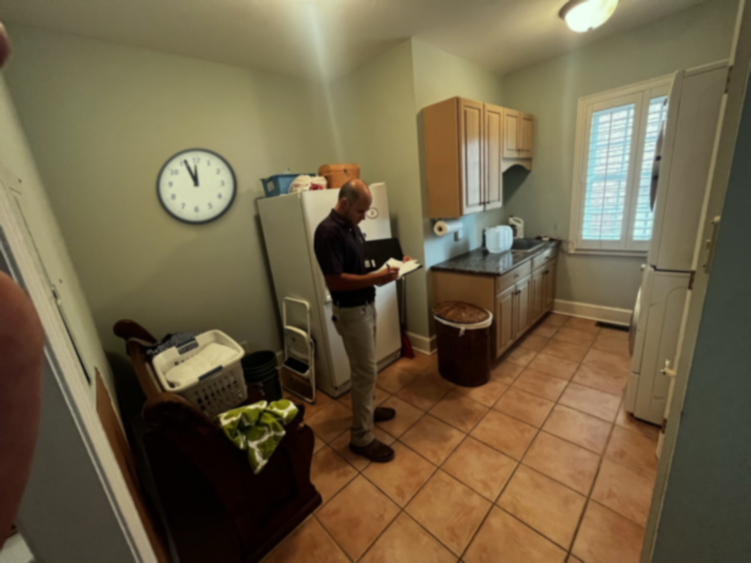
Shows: 11:56
